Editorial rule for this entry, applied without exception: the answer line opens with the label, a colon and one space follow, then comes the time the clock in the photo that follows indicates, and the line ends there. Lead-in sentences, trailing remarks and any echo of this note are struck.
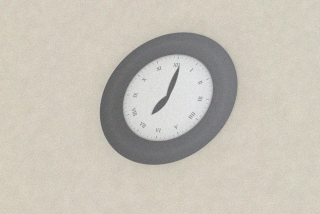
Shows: 7:01
